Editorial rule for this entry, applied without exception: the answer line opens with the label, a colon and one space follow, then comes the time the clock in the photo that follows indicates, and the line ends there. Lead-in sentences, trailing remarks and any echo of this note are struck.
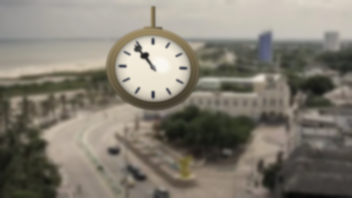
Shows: 10:54
